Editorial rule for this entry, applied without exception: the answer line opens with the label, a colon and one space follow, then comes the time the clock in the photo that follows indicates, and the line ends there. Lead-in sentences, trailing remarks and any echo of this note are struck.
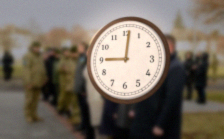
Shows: 9:01
